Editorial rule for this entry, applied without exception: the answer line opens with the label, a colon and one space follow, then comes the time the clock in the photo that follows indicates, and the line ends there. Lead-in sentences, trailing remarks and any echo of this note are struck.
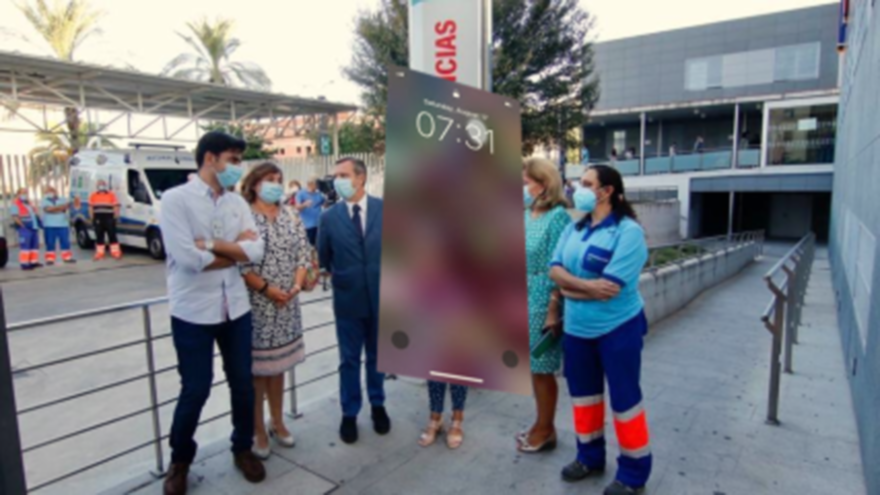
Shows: 7:31
